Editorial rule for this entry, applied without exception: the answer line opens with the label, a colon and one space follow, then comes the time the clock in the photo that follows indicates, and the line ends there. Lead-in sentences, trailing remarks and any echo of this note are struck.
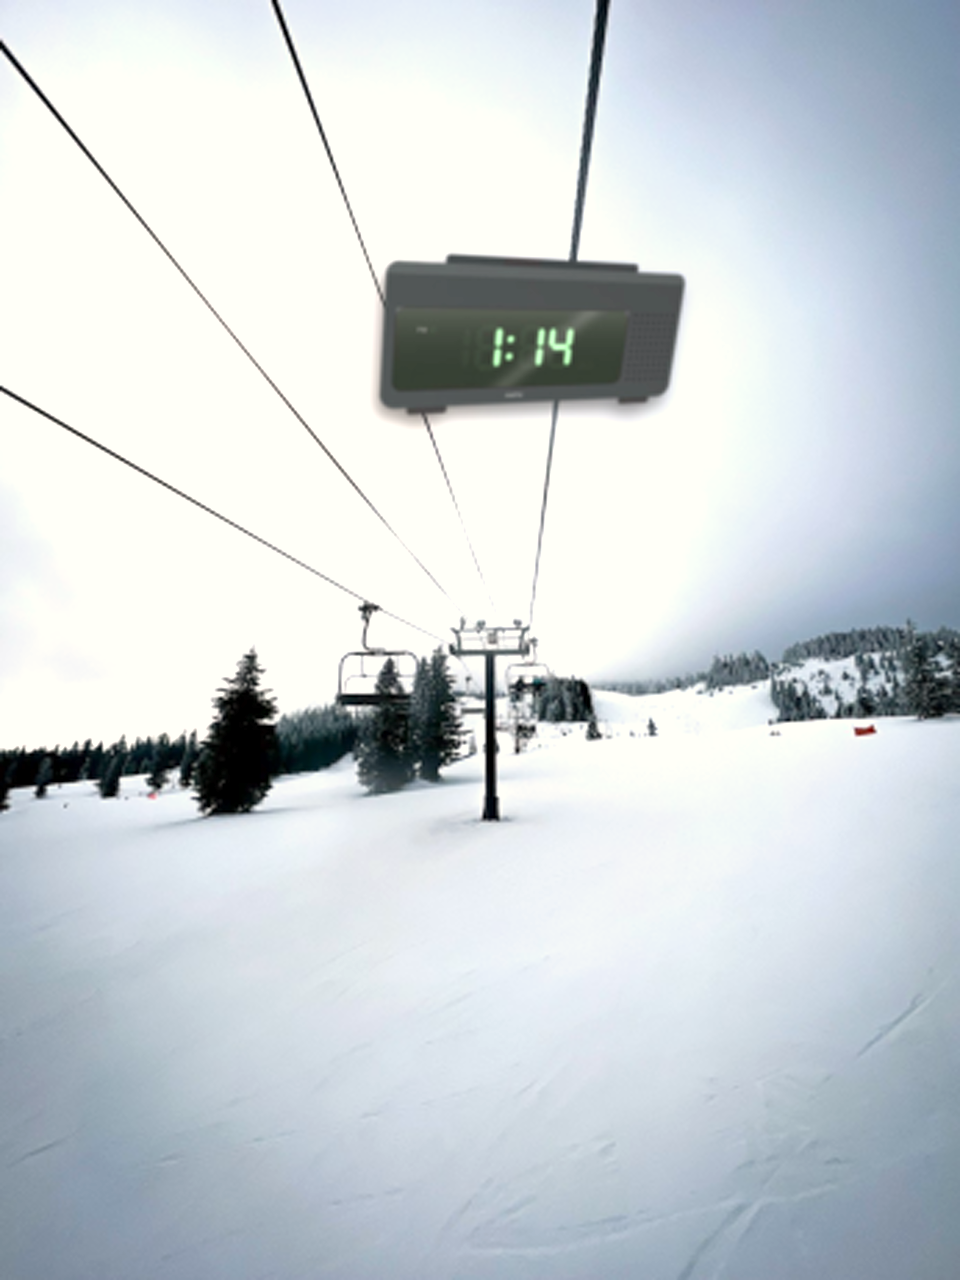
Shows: 1:14
